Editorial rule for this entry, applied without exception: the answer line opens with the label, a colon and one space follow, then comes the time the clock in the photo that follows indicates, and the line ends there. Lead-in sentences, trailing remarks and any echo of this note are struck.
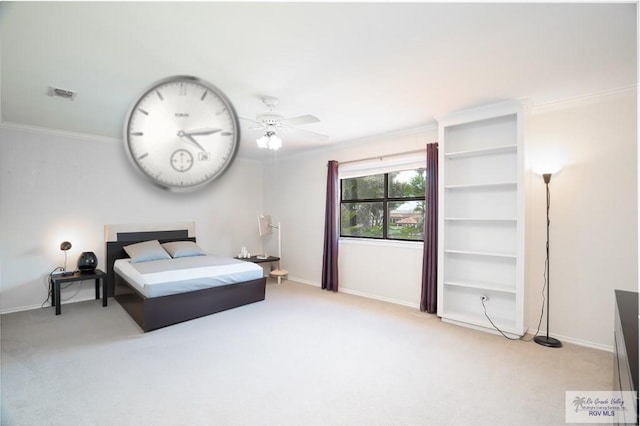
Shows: 4:14
